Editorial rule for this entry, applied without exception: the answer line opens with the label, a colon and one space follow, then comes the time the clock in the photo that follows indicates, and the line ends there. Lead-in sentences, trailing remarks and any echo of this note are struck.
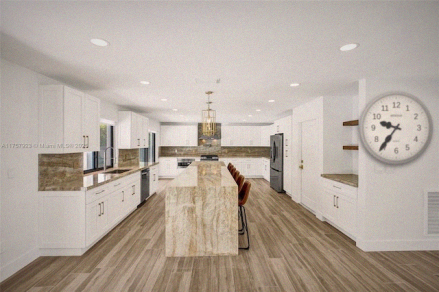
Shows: 9:36
